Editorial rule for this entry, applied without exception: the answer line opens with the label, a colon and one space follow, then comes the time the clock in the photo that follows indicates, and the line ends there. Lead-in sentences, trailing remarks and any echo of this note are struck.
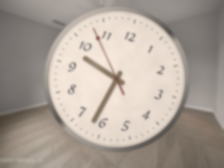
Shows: 9:31:53
